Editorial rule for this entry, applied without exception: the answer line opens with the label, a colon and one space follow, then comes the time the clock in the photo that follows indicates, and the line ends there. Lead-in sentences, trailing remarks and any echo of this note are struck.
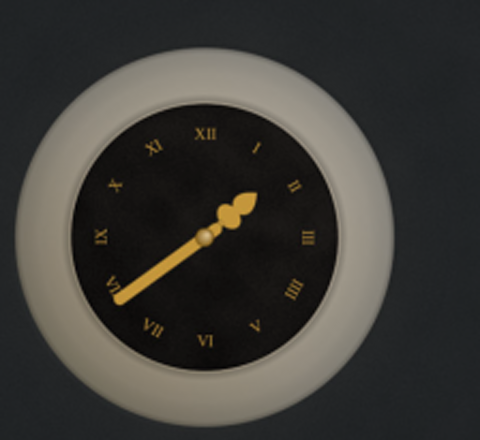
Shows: 1:39
